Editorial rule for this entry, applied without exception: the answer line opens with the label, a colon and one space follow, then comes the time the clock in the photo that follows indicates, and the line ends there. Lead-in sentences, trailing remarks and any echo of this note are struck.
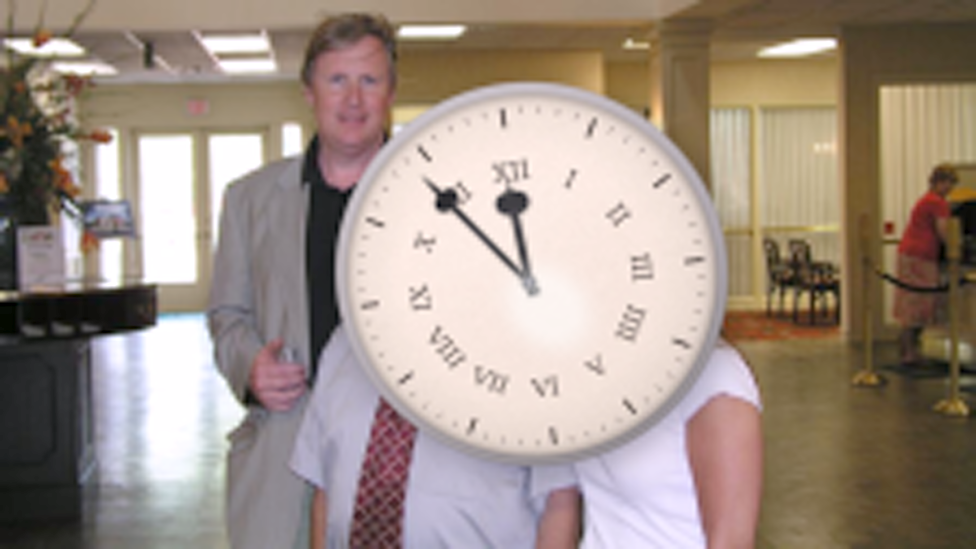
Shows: 11:54
